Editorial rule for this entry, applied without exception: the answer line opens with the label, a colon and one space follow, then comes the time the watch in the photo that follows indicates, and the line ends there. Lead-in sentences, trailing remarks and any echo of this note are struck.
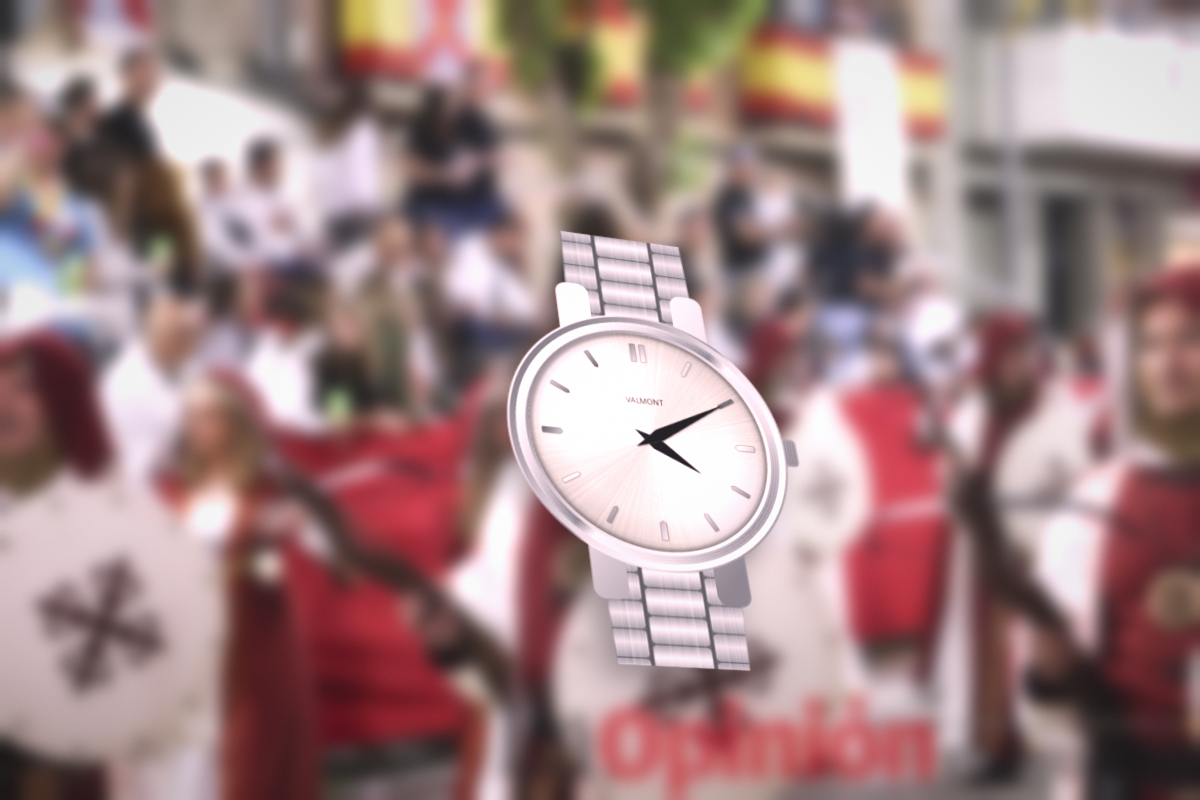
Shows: 4:10
